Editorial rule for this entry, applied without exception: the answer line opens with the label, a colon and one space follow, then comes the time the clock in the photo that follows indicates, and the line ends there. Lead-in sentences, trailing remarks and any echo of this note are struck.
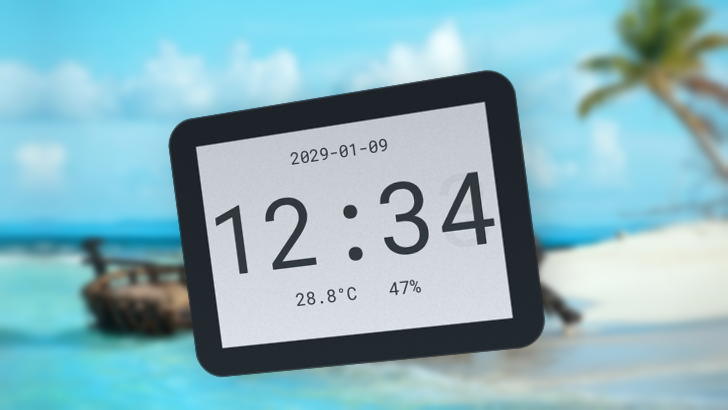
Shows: 12:34
